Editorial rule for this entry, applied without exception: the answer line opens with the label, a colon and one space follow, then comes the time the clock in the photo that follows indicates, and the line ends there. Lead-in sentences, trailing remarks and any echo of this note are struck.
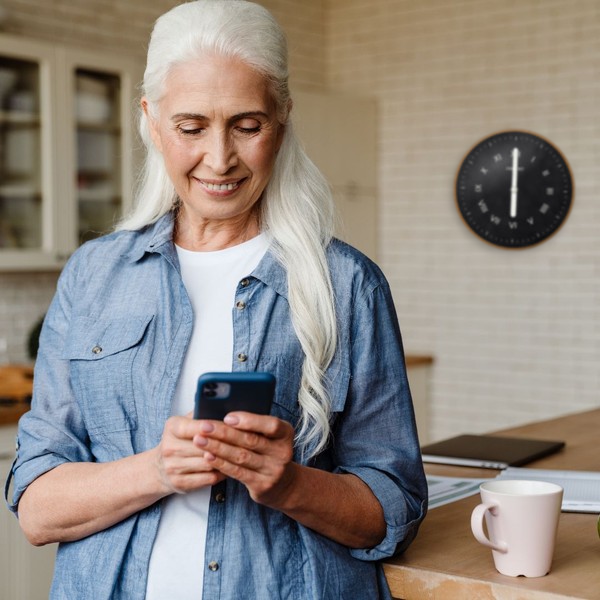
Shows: 6:00
